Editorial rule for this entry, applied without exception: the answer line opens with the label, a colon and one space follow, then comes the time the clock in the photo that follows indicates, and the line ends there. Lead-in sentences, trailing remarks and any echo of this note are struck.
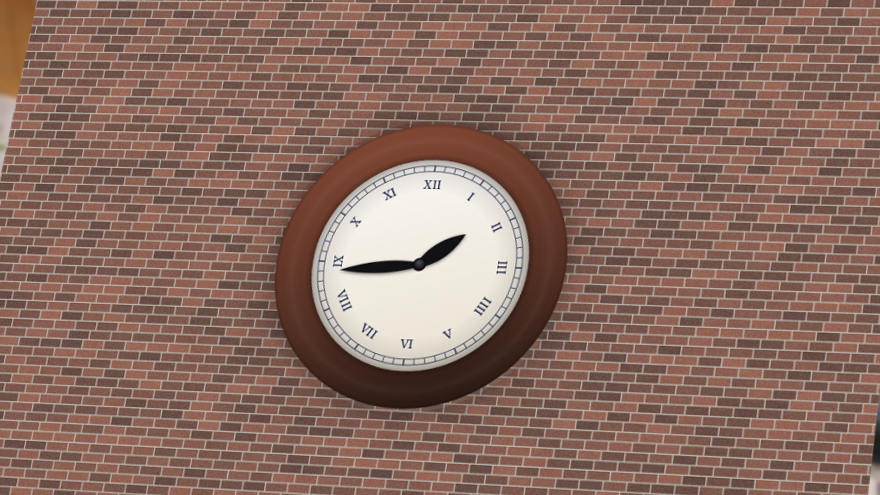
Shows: 1:44
